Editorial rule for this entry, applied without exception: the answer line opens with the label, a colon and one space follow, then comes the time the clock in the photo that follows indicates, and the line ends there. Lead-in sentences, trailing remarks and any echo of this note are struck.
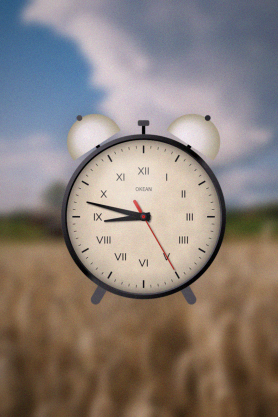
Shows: 8:47:25
